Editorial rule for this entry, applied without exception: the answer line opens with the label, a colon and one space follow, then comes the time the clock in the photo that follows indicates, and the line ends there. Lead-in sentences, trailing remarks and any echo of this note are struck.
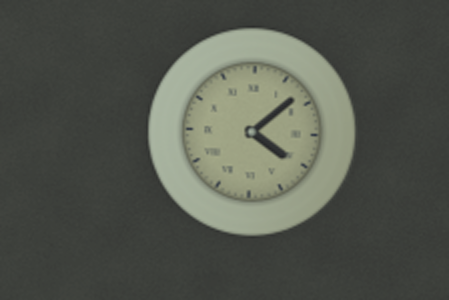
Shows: 4:08
